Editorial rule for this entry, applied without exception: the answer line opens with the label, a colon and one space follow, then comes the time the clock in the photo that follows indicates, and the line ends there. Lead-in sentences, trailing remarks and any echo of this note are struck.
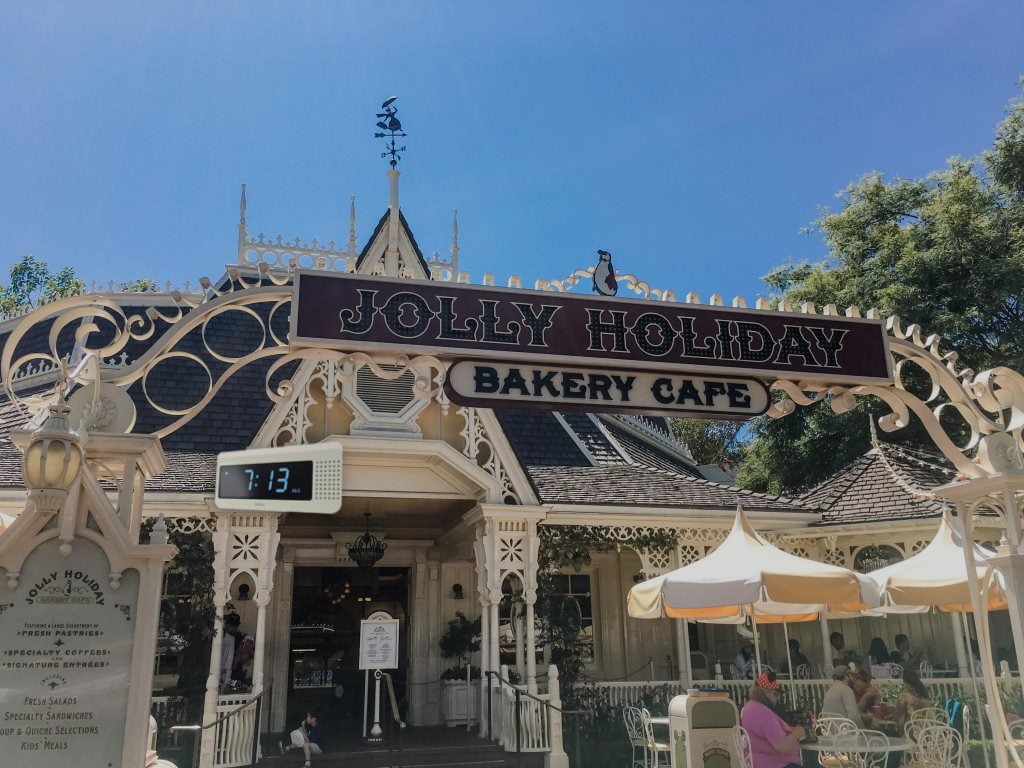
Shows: 7:13
